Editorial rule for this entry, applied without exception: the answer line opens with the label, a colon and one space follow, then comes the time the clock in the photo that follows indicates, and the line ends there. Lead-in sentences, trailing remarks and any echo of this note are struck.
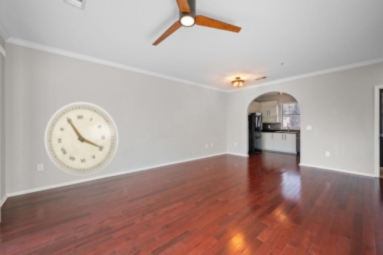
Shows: 3:55
